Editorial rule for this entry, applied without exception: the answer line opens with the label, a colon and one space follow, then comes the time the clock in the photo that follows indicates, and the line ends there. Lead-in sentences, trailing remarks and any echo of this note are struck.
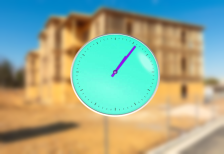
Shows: 1:06
